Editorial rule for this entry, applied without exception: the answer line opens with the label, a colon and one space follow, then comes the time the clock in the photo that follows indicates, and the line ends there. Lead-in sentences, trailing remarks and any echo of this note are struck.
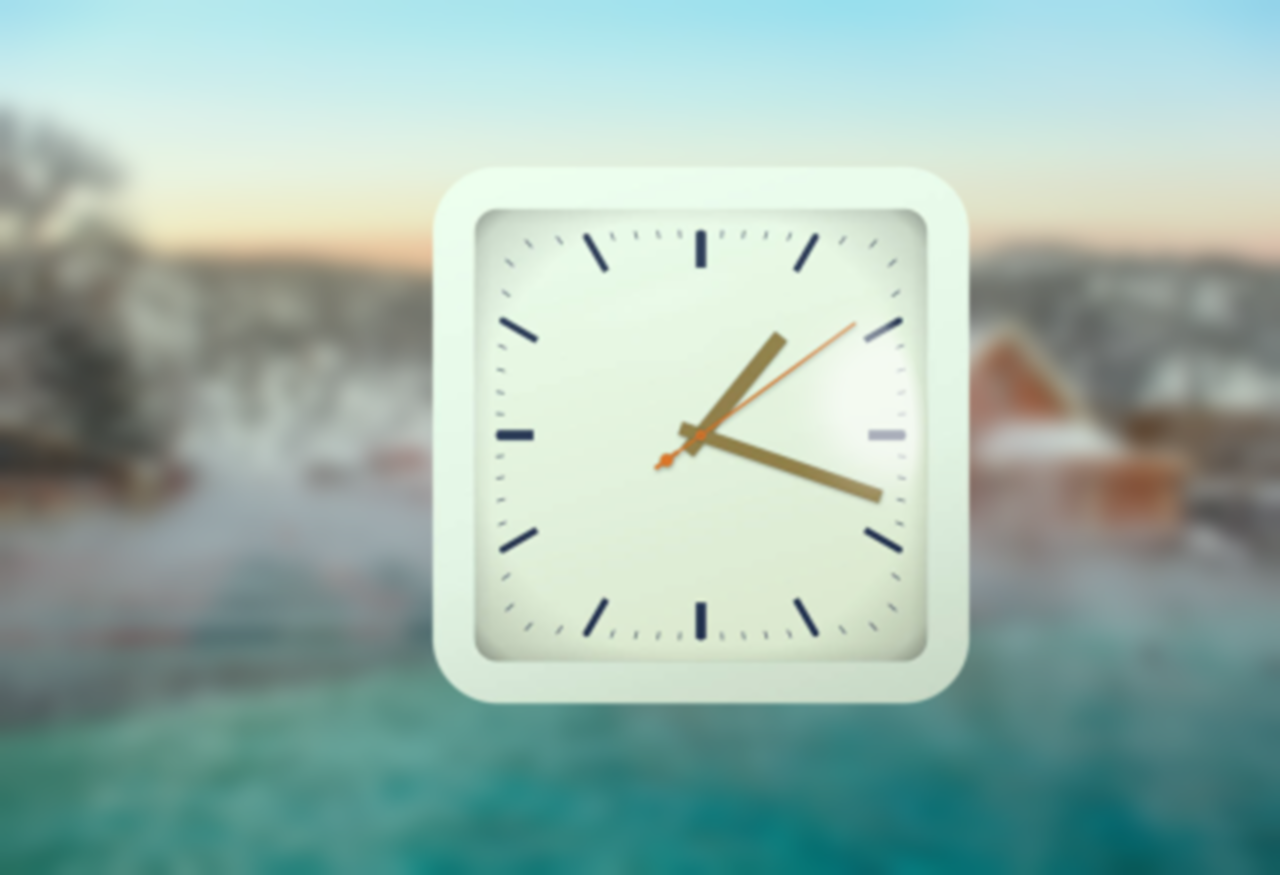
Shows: 1:18:09
